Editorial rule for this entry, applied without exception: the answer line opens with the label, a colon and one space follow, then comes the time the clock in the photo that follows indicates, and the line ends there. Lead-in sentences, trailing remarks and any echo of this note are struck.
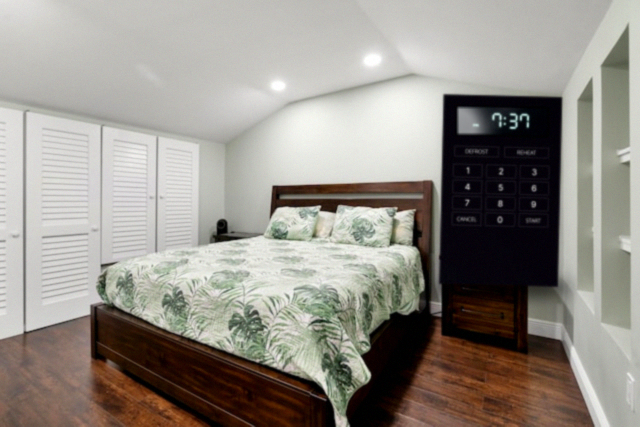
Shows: 7:37
